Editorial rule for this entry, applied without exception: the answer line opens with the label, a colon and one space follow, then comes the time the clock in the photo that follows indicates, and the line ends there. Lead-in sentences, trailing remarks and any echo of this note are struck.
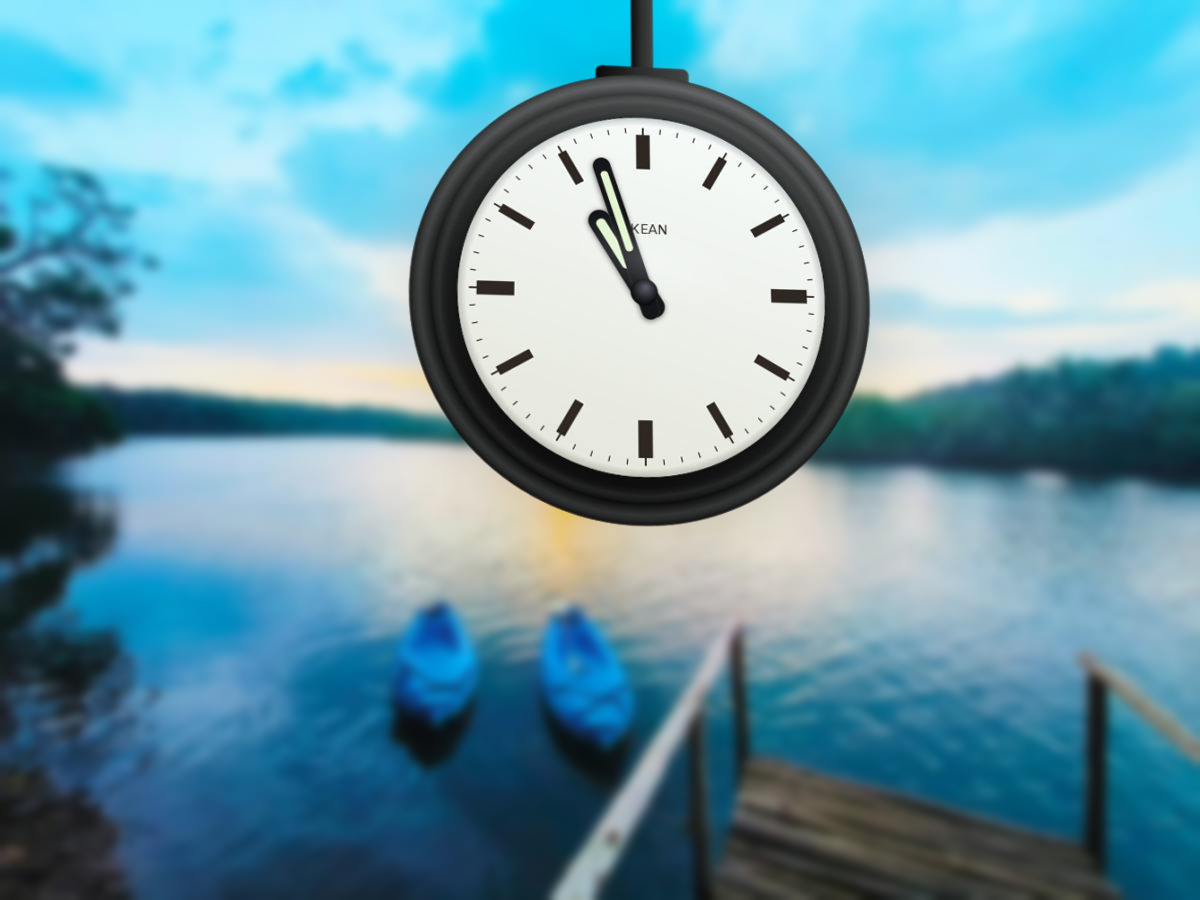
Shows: 10:57
